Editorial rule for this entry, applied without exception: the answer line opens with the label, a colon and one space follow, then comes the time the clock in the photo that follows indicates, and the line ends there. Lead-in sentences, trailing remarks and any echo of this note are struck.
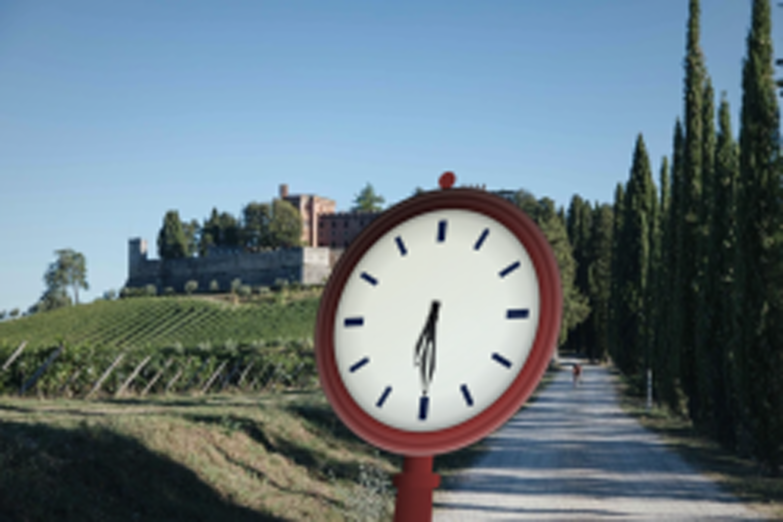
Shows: 6:30
